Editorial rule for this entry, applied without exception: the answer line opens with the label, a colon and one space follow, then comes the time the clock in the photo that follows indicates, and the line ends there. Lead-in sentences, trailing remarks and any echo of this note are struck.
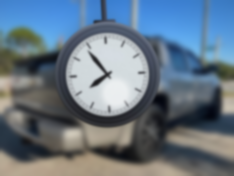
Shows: 7:54
